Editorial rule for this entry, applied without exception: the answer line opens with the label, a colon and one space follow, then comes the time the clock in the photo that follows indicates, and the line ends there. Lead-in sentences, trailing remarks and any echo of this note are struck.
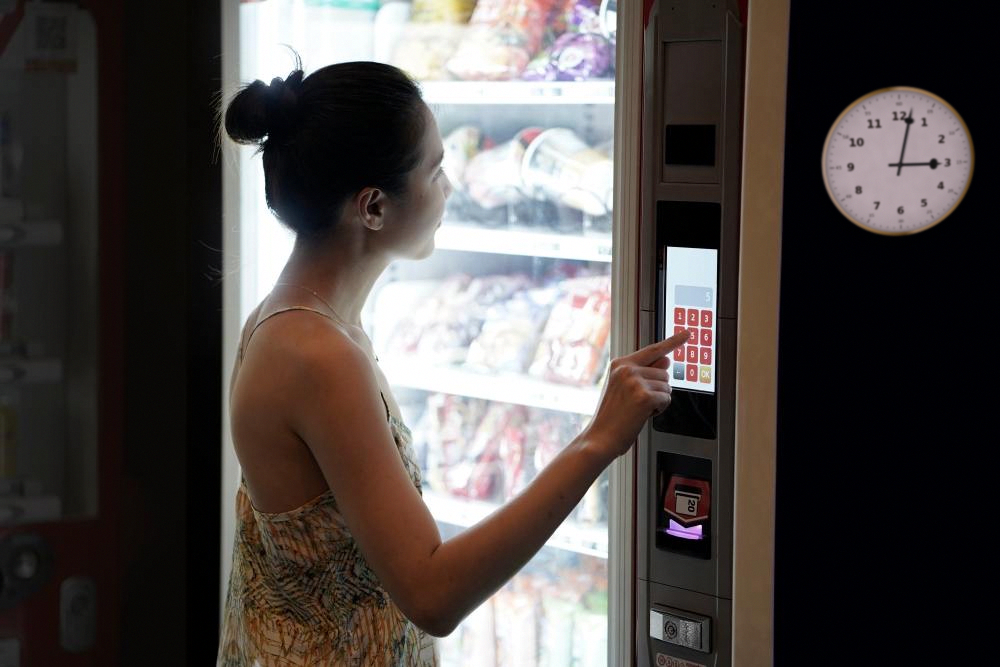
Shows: 3:02
